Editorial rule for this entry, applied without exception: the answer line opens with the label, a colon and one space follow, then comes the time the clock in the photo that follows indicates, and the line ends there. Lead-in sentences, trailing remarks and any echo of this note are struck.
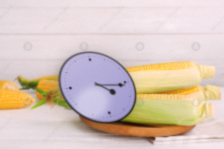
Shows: 4:16
